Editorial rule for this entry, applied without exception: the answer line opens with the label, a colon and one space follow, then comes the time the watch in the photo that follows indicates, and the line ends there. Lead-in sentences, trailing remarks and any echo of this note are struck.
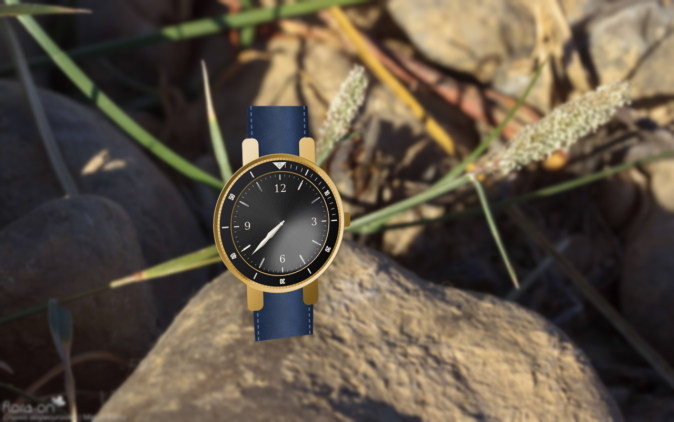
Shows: 7:38
